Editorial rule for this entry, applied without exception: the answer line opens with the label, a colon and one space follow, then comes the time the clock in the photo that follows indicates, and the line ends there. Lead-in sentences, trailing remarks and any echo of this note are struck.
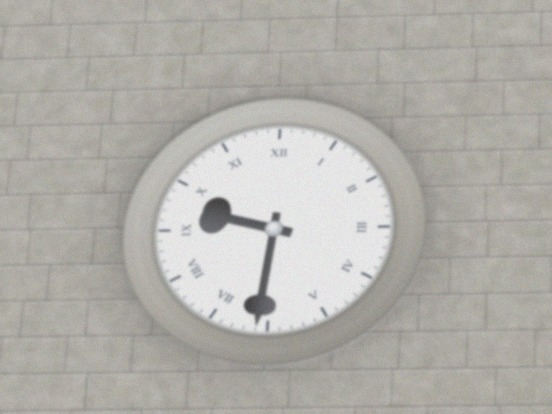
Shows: 9:31
